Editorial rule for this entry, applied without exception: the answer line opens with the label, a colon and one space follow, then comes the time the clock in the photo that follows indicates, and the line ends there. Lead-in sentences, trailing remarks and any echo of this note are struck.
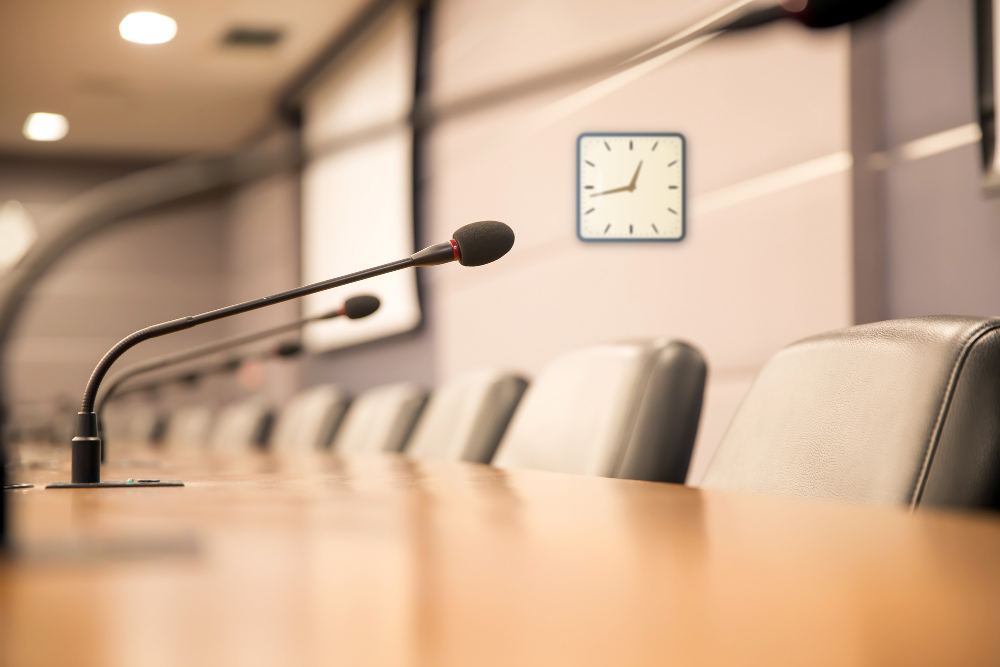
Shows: 12:43
